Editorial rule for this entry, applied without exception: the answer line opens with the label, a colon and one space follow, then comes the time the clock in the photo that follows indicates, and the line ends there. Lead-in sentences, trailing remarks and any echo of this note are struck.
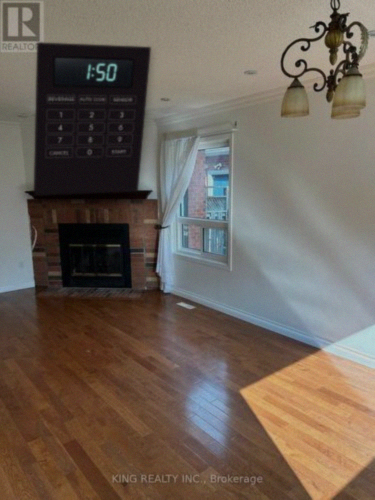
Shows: 1:50
